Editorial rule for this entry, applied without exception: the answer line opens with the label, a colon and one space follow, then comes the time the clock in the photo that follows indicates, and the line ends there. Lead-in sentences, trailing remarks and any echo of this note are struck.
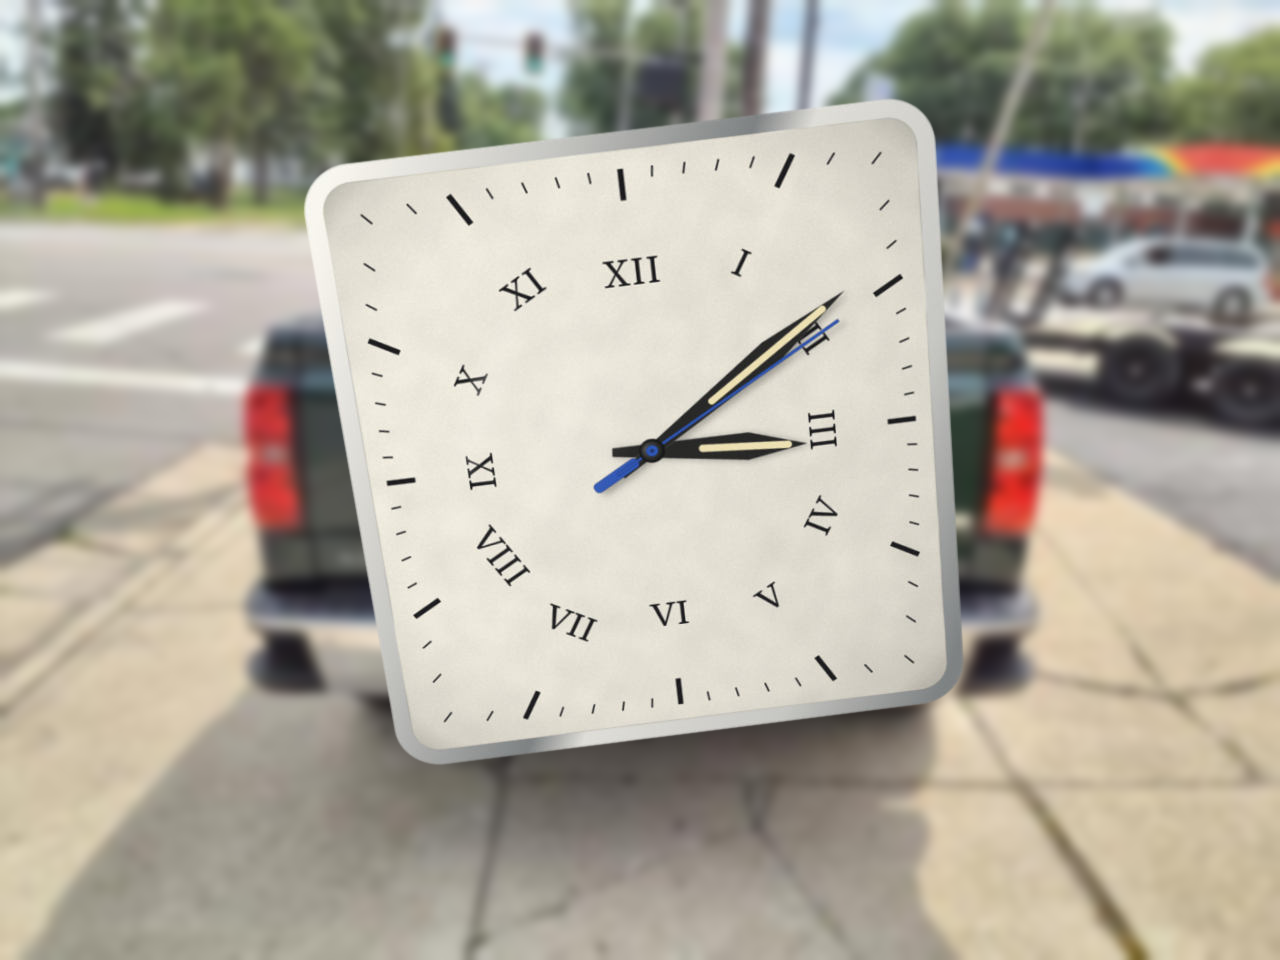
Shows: 3:09:10
